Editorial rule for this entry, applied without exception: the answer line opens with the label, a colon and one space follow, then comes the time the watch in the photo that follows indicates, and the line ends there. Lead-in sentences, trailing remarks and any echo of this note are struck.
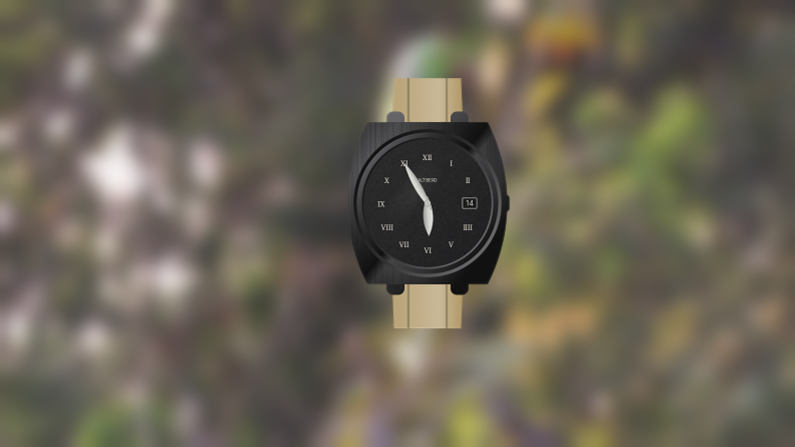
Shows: 5:55
